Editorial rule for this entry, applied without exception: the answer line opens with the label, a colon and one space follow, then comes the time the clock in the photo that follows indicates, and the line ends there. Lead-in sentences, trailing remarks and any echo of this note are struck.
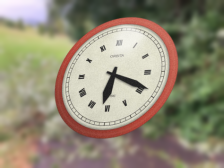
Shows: 6:19
